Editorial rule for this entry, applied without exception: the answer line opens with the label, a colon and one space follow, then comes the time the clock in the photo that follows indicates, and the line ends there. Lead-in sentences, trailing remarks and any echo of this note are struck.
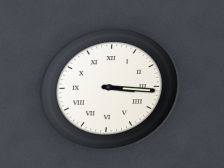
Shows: 3:16
